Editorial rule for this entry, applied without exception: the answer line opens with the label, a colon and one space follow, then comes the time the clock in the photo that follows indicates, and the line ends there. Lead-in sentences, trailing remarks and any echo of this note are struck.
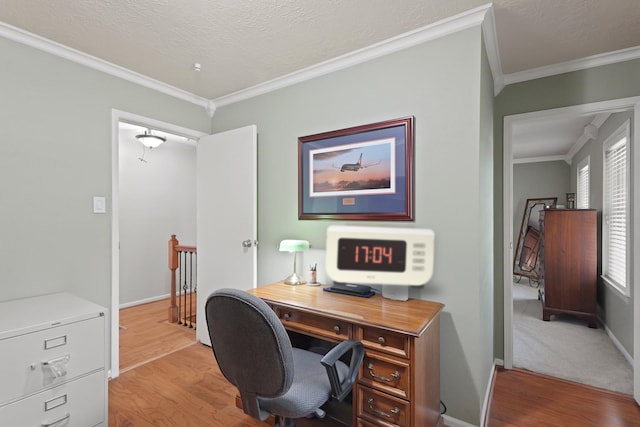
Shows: 17:04
